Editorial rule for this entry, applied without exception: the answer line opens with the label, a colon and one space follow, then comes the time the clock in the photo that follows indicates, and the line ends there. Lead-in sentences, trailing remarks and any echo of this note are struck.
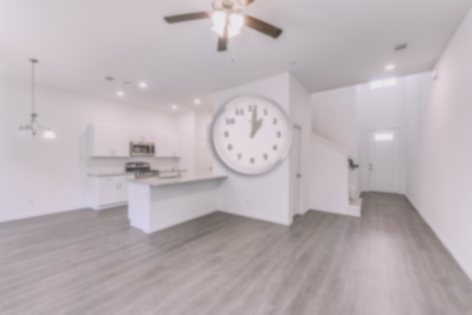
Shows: 1:01
